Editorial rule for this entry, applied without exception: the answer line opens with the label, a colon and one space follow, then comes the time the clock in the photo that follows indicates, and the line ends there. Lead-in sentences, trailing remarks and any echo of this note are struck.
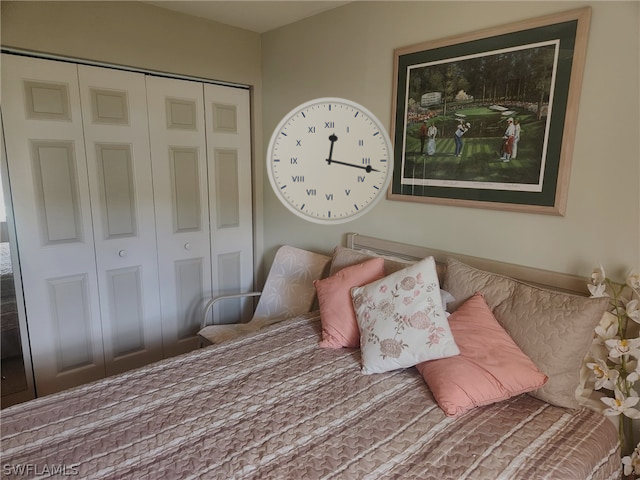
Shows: 12:17
